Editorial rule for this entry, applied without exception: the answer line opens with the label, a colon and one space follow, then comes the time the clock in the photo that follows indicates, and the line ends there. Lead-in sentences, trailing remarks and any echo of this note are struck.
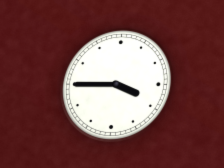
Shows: 3:45
